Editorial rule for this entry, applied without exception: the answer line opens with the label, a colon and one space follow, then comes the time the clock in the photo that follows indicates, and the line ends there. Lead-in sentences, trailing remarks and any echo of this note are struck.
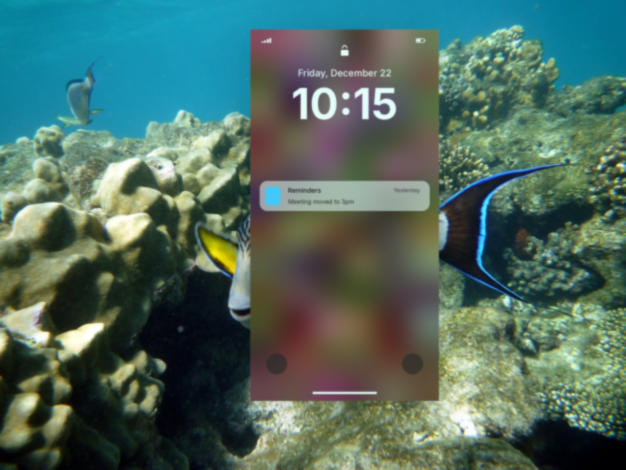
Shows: 10:15
